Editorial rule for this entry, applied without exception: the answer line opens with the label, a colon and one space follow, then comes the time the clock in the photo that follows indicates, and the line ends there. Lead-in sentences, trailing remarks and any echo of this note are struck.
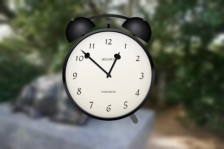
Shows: 12:52
